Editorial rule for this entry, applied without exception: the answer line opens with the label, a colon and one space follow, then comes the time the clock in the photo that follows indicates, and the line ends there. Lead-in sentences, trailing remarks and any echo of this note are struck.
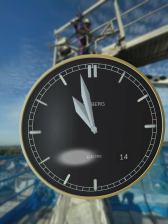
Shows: 10:58
